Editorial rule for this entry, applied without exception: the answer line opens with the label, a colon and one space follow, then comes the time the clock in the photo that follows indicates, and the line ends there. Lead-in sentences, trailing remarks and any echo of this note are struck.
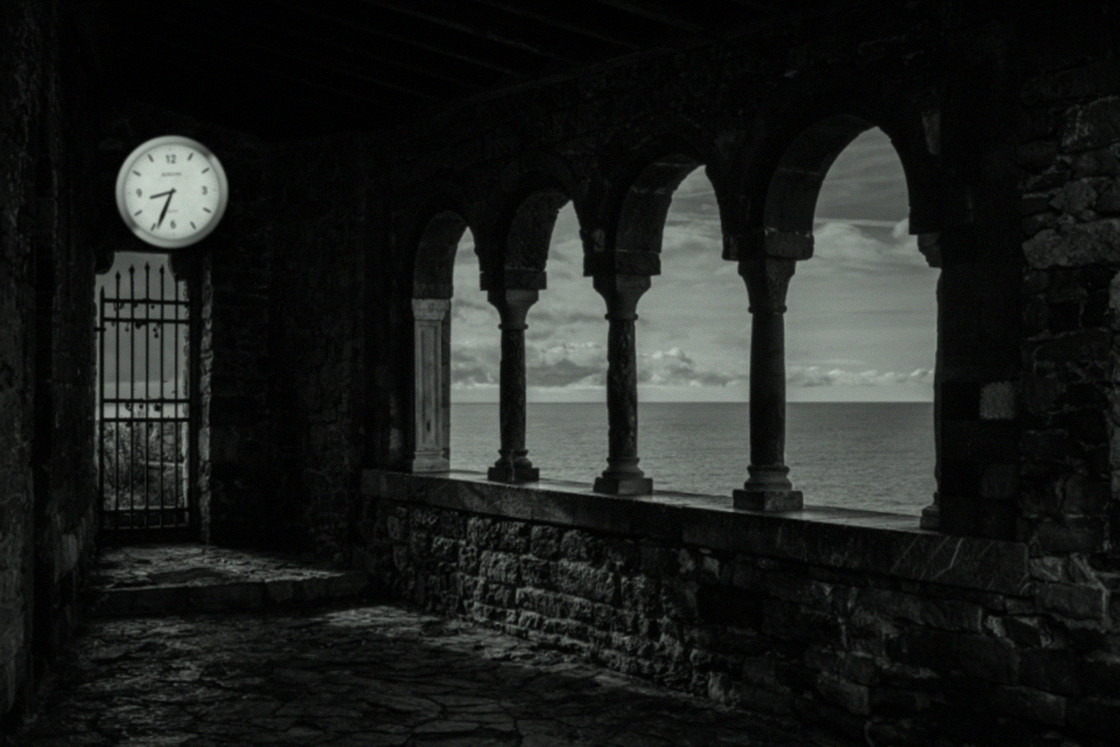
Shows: 8:34
